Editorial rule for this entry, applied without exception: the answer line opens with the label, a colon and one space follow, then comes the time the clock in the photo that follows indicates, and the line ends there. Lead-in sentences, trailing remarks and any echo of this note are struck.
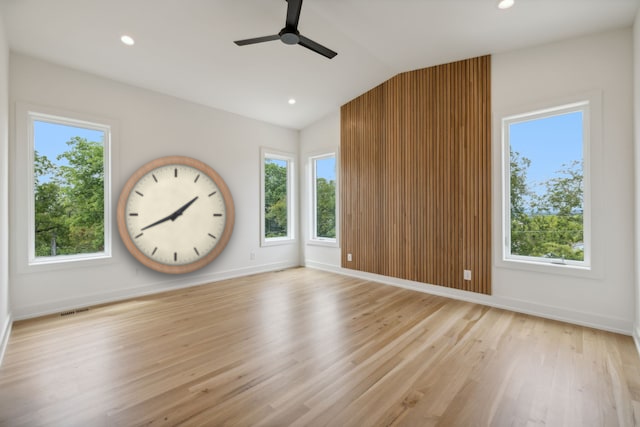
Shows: 1:41
